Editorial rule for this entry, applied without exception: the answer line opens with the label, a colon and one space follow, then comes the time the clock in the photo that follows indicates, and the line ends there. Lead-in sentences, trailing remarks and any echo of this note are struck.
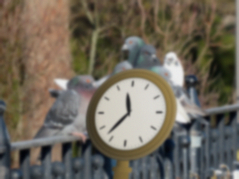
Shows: 11:37
